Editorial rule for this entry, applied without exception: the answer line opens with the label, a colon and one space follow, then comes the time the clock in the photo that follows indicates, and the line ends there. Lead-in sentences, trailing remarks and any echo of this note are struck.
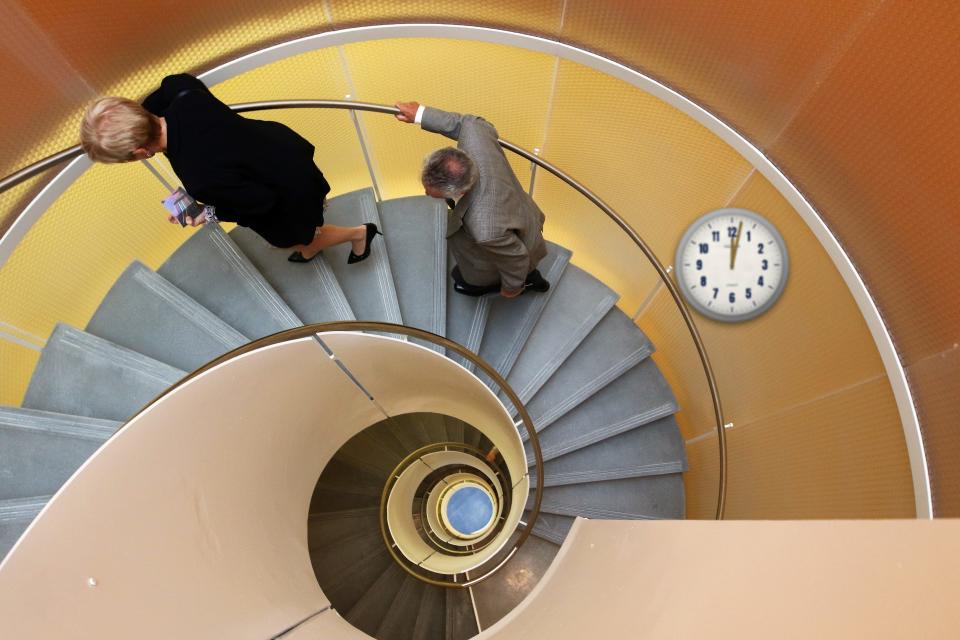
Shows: 12:02
